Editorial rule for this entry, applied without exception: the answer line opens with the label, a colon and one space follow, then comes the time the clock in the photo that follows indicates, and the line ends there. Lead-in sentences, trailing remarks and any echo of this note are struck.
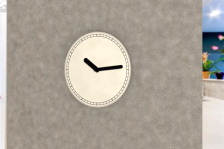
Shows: 10:14
